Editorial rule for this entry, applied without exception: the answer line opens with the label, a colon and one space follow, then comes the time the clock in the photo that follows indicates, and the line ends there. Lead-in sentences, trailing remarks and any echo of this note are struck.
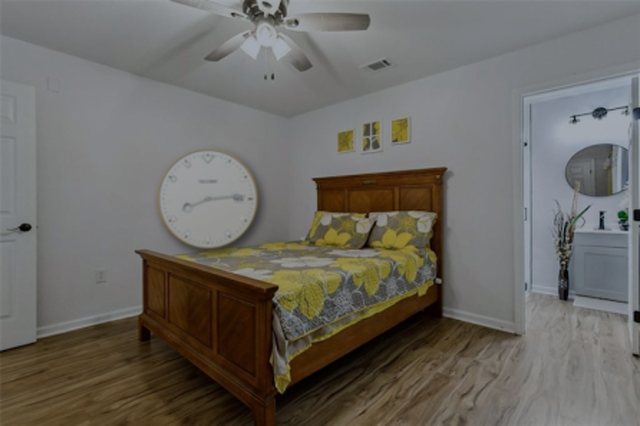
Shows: 8:14
